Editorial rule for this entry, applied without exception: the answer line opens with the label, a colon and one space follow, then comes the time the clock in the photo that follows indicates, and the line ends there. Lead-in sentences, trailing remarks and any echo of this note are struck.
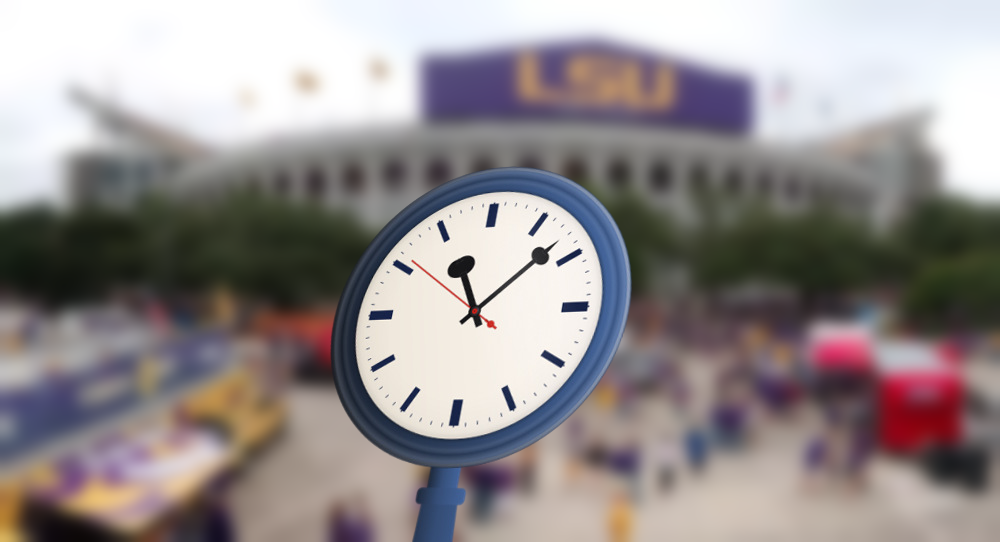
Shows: 11:07:51
